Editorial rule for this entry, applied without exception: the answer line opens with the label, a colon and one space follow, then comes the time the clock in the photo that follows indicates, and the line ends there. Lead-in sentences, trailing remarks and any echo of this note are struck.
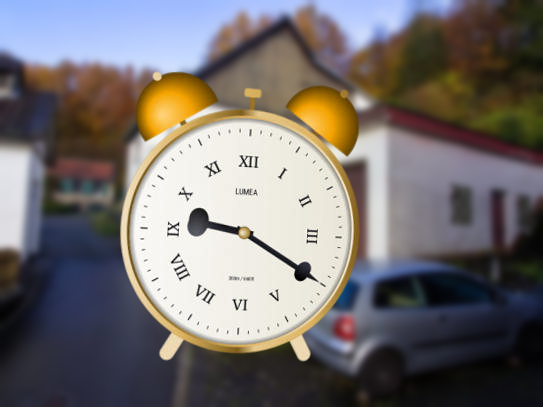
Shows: 9:20
